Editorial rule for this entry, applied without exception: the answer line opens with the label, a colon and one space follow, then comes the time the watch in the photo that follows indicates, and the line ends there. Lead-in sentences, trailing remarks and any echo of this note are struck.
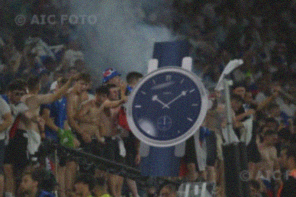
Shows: 10:09
